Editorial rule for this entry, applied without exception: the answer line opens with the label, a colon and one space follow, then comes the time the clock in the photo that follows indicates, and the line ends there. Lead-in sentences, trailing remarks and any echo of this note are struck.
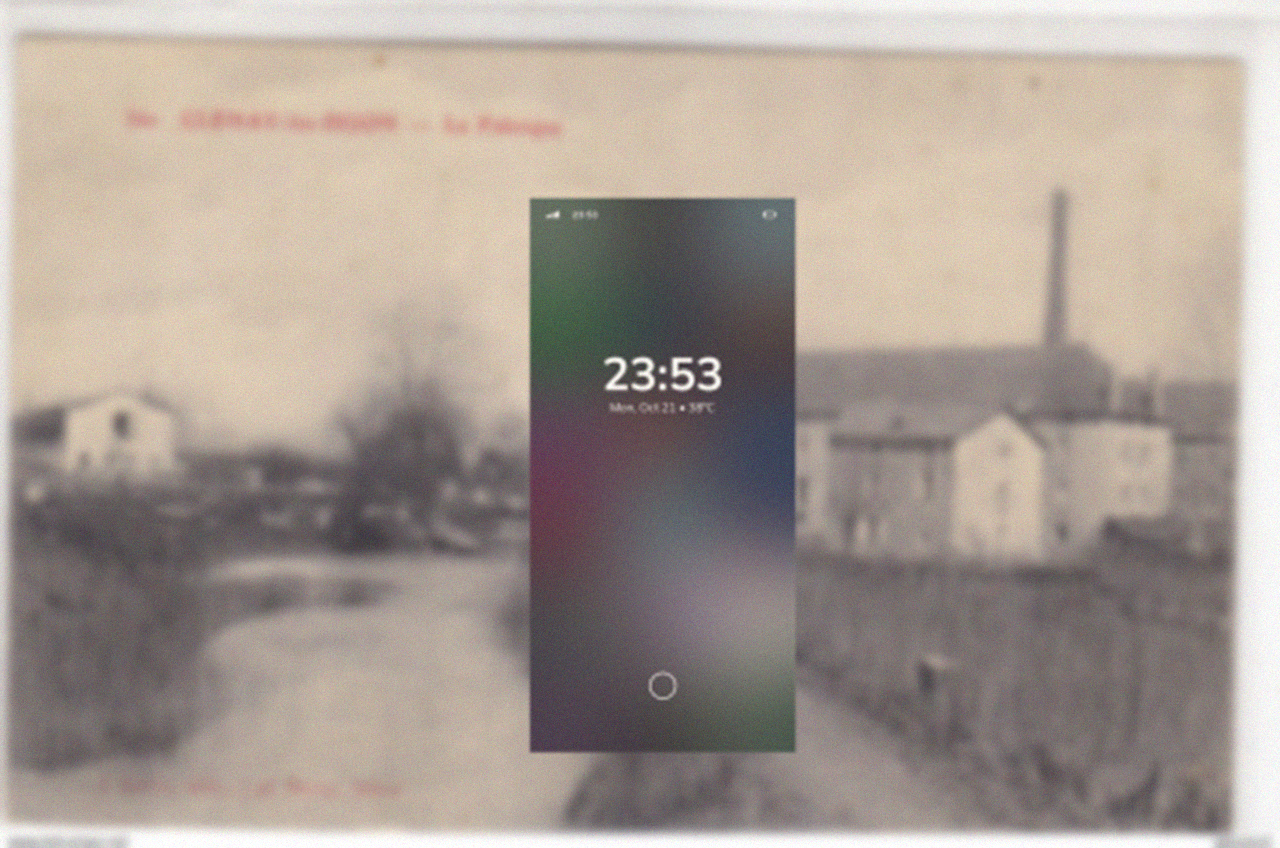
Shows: 23:53
